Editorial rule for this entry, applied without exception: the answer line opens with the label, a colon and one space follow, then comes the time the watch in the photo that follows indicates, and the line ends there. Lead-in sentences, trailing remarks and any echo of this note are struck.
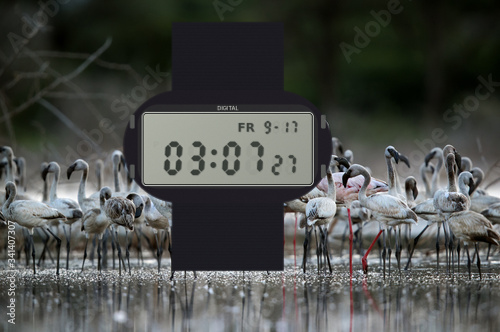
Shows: 3:07:27
